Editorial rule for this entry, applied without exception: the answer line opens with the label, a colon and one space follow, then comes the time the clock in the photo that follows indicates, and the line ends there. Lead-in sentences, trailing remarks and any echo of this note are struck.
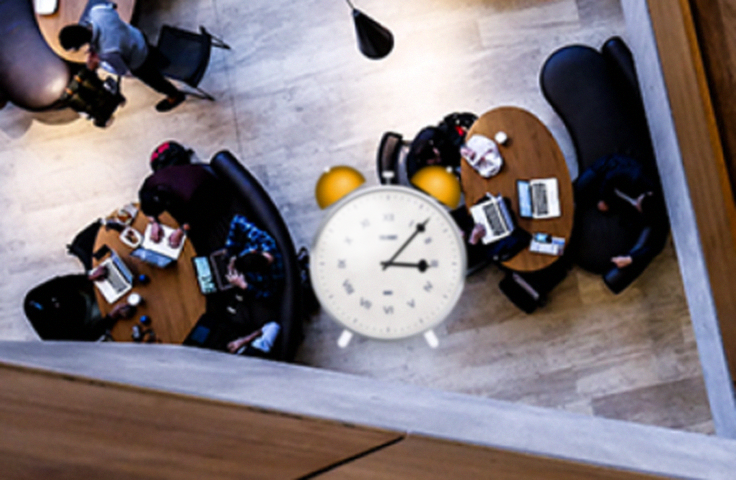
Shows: 3:07
